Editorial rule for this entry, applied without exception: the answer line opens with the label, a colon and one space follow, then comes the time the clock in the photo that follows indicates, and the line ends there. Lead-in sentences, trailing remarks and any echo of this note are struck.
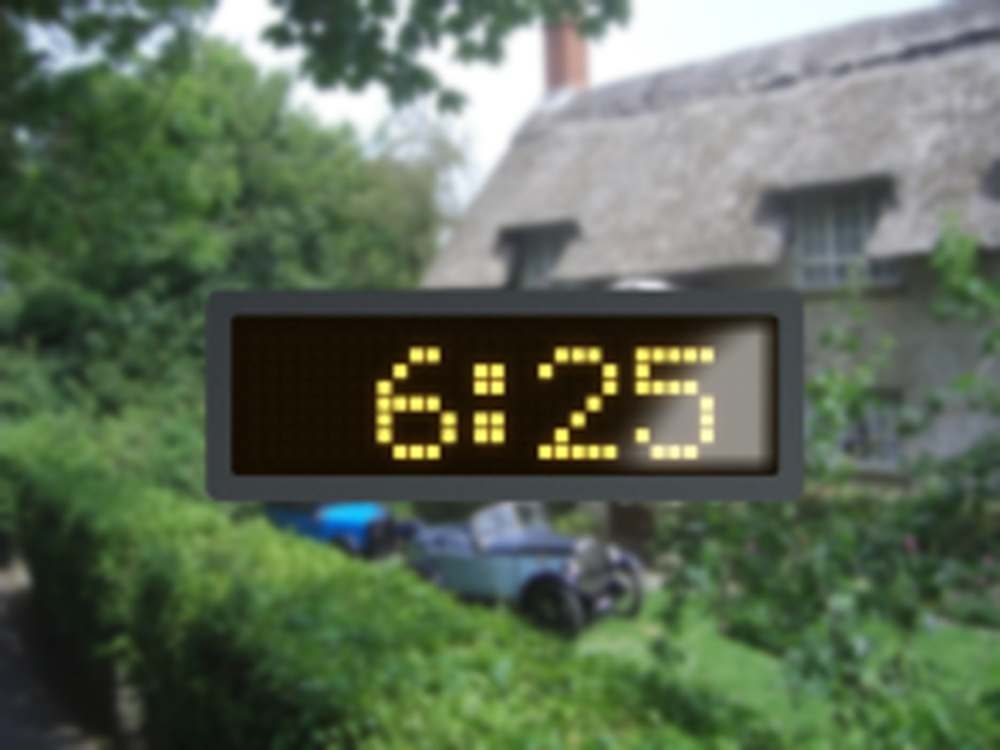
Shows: 6:25
